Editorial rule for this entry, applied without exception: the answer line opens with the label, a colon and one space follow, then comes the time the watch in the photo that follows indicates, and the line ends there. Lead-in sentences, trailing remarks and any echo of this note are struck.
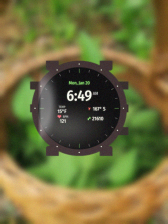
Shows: 6:49
